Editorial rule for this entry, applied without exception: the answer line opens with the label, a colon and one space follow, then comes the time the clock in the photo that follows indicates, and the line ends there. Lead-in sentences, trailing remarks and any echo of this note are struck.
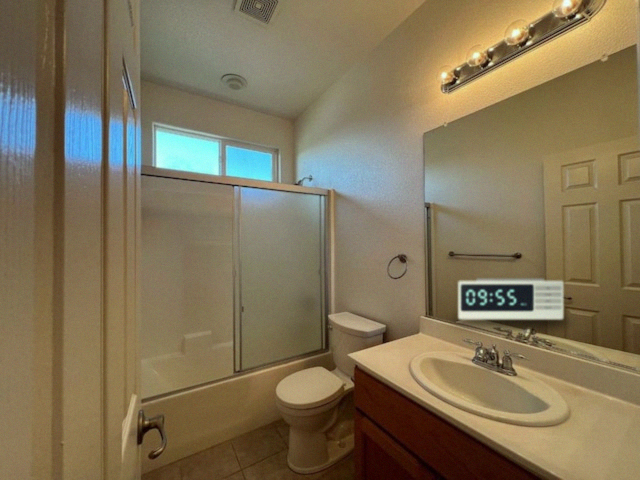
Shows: 9:55
